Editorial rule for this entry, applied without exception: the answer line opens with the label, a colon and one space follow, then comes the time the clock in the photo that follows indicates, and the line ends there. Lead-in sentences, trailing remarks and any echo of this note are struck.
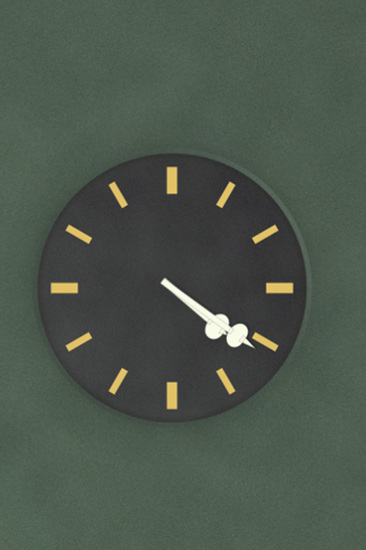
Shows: 4:21
